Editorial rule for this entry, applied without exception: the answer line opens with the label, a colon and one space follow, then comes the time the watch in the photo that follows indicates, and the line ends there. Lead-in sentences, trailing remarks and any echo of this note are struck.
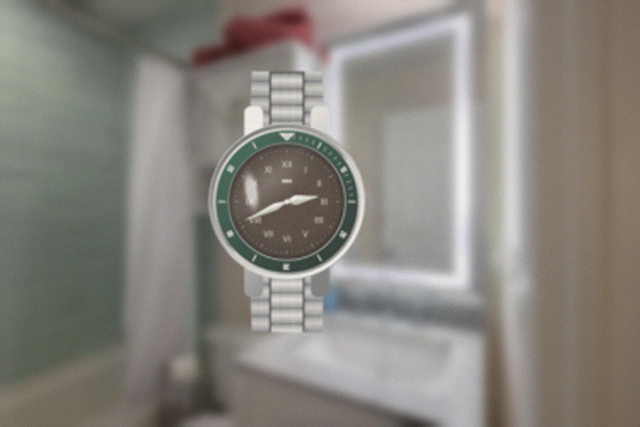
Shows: 2:41
